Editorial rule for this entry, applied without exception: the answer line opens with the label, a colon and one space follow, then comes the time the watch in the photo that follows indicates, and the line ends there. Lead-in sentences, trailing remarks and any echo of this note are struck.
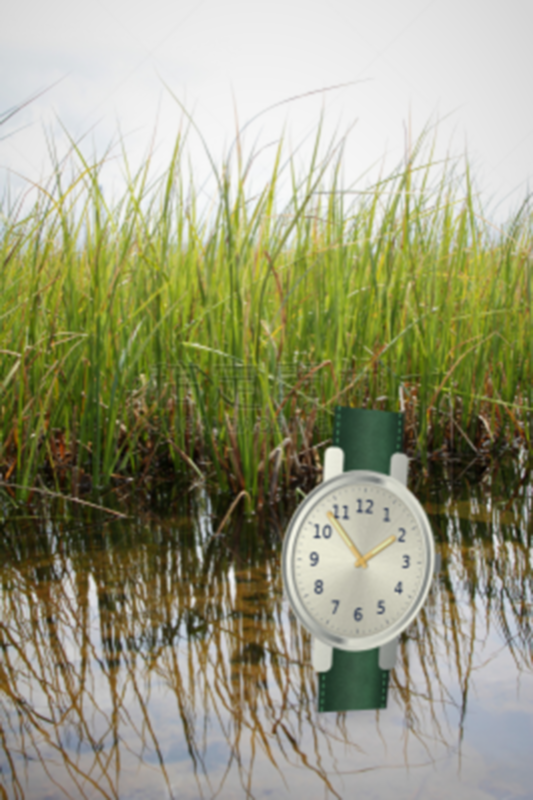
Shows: 1:53
